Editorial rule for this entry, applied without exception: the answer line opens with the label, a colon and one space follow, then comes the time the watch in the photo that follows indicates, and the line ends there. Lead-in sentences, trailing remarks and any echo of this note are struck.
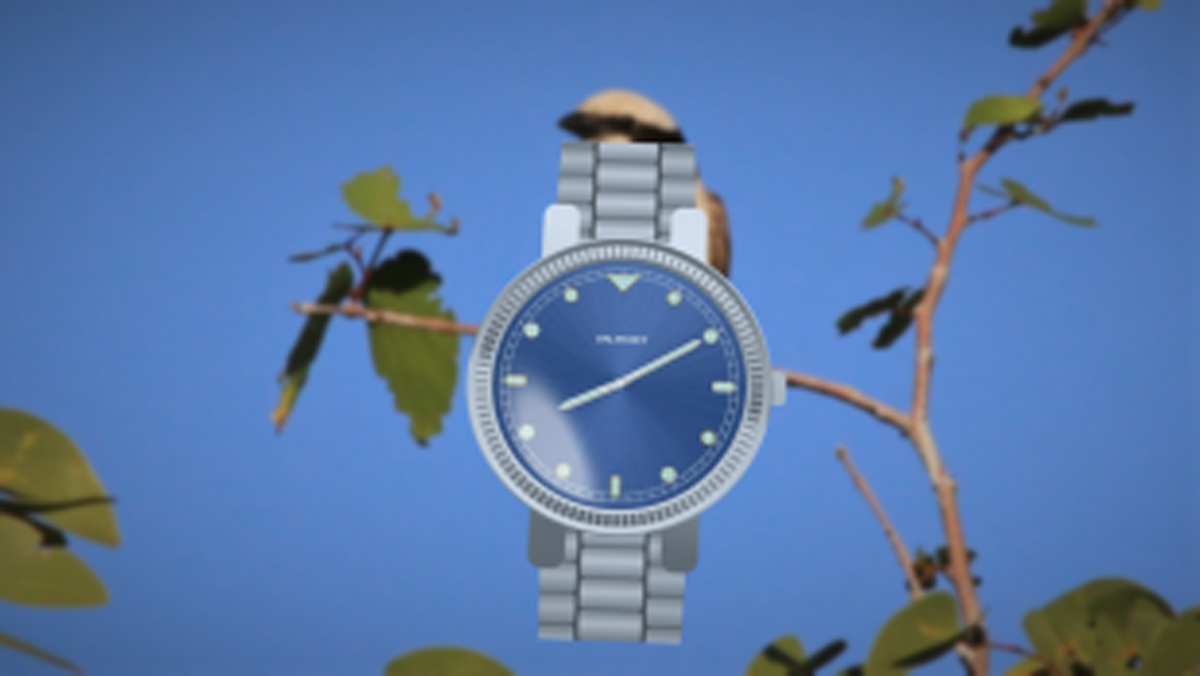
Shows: 8:10
